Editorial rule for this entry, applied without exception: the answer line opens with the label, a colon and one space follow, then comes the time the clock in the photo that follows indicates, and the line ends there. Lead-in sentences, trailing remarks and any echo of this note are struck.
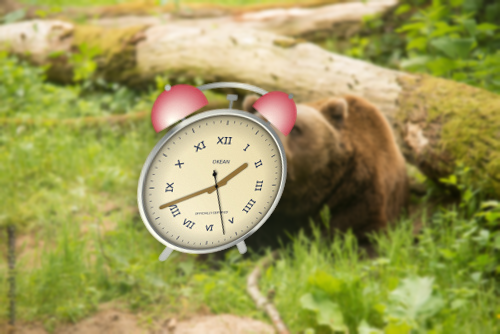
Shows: 1:41:27
